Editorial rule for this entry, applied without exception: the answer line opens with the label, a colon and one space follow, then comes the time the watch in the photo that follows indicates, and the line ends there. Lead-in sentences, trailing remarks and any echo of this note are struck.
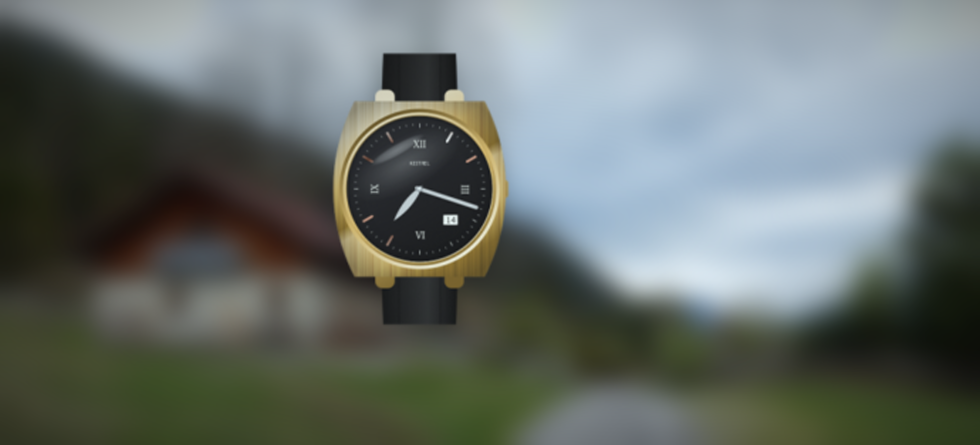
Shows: 7:18
